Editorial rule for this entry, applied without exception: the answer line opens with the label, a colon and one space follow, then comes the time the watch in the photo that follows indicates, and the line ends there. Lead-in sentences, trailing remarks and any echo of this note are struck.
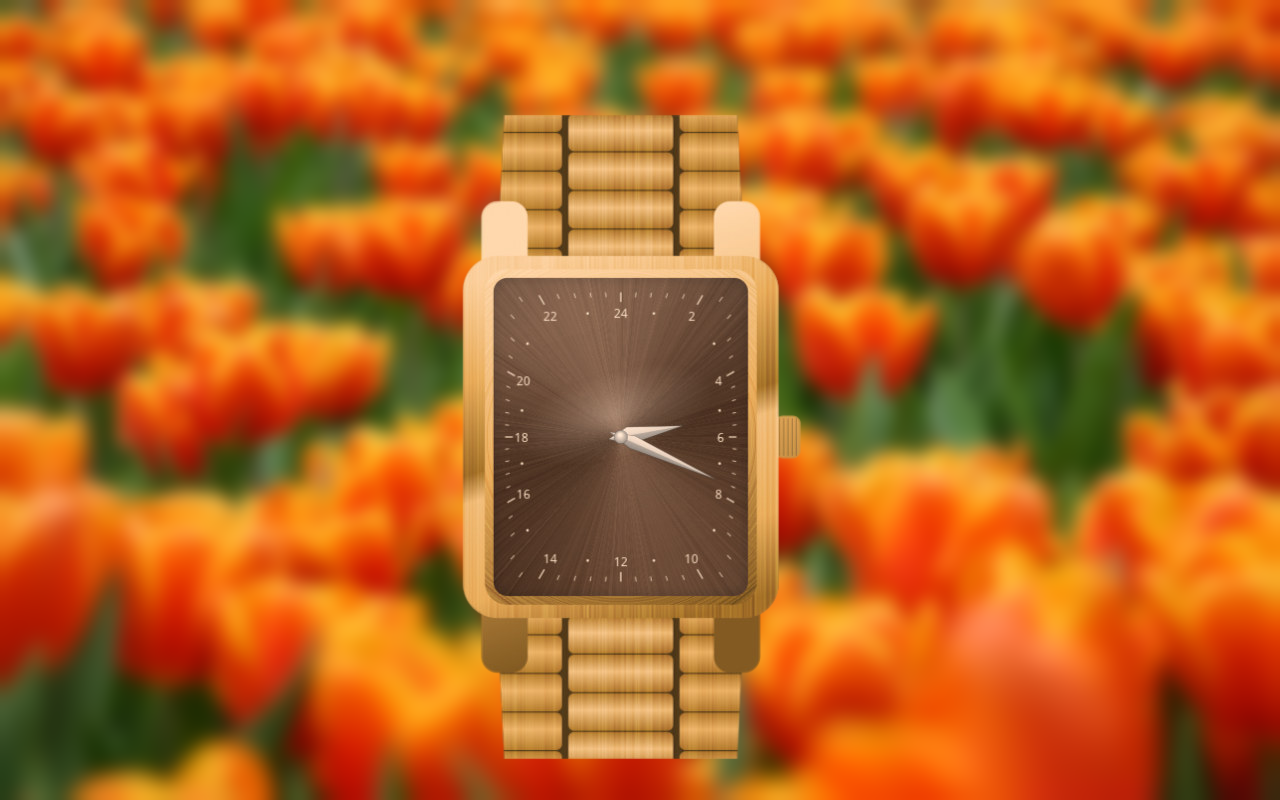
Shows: 5:19
